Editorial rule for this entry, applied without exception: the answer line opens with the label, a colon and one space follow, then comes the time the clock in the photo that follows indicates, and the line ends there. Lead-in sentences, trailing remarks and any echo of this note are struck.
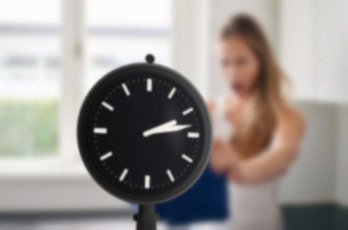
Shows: 2:13
